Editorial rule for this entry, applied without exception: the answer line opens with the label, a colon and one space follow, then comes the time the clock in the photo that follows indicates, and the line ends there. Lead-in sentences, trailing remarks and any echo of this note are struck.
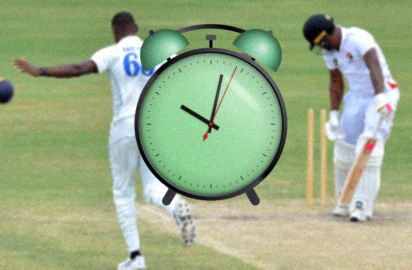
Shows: 10:02:04
